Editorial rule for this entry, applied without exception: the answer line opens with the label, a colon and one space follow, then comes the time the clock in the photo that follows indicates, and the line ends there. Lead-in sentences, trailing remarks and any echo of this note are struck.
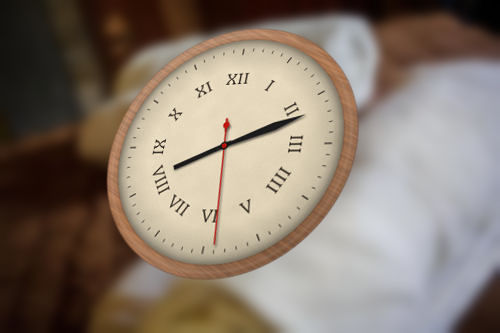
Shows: 8:11:29
